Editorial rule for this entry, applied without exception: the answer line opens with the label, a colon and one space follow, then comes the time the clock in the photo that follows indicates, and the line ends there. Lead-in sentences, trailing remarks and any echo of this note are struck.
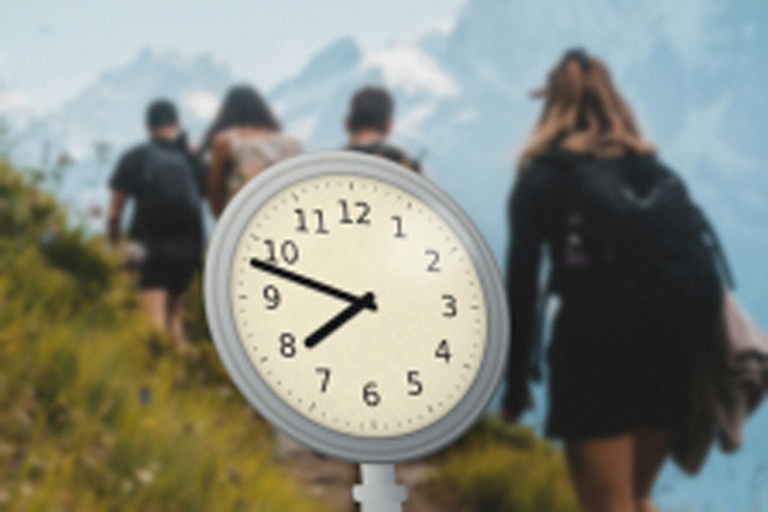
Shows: 7:48
